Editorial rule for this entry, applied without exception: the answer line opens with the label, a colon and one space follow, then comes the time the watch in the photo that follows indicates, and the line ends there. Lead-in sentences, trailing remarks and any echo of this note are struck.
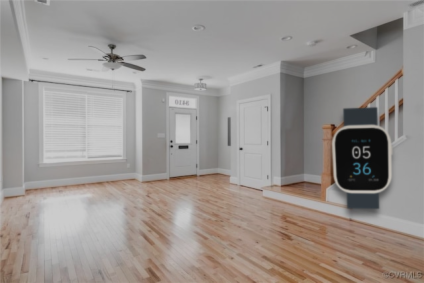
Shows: 5:36
